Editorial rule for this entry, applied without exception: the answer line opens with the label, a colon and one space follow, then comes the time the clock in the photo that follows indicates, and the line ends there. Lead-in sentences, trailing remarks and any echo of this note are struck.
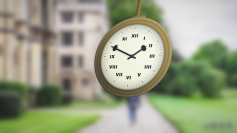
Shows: 1:49
